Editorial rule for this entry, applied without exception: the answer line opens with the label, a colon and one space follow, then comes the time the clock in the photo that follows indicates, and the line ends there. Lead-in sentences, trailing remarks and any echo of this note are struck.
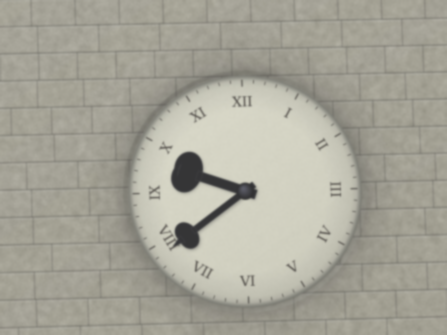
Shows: 9:39
